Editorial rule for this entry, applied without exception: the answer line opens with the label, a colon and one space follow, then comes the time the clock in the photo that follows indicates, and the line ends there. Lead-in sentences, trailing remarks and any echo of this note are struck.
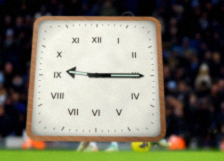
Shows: 9:15
